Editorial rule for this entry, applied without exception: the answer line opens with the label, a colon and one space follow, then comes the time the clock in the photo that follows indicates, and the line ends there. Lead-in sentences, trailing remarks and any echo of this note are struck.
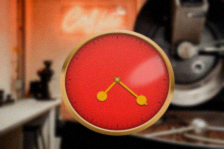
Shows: 7:22
